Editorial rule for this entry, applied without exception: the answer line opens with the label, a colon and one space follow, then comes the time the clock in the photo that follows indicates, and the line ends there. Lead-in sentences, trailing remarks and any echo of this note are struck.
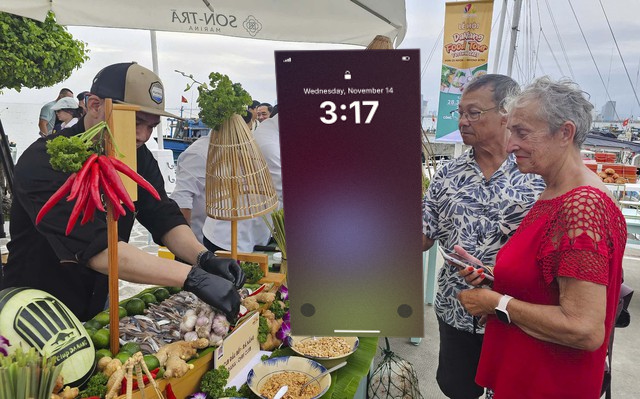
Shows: 3:17
